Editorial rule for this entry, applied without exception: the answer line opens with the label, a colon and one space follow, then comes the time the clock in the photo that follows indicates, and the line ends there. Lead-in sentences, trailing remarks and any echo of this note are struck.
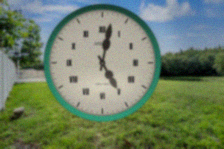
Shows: 5:02
